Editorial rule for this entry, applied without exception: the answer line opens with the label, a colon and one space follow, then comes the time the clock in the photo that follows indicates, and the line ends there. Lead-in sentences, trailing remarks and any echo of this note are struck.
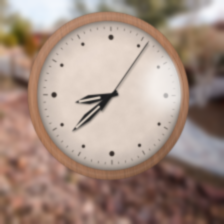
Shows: 8:38:06
